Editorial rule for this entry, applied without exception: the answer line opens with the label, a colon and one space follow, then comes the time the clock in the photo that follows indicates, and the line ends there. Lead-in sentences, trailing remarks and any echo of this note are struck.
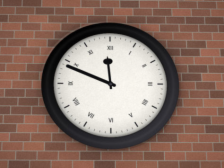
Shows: 11:49
